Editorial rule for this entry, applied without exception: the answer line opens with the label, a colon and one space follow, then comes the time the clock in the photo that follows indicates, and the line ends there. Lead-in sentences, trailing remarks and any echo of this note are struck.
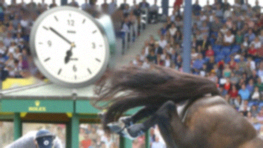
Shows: 6:51
